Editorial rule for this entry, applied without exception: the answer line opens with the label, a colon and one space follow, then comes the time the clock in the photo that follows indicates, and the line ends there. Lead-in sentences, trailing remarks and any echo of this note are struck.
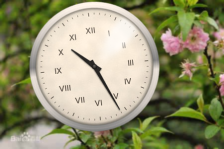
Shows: 10:26
